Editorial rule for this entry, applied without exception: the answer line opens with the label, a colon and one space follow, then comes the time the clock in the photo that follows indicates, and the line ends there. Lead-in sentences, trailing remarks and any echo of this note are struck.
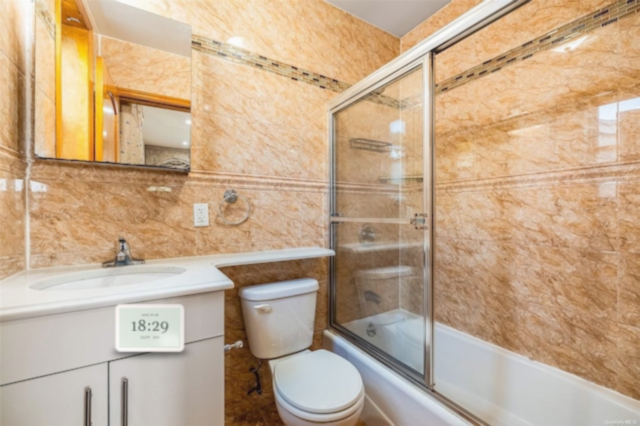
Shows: 18:29
